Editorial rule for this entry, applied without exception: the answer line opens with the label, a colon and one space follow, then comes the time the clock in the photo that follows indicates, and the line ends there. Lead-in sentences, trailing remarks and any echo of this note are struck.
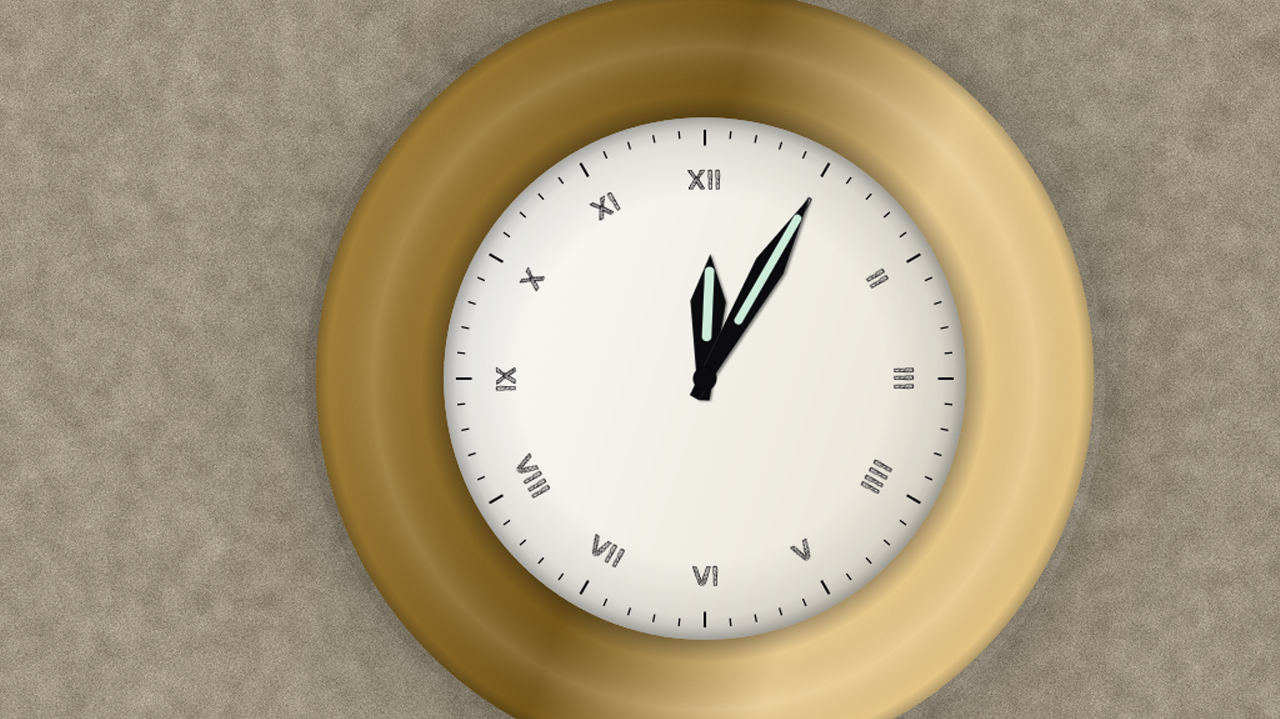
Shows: 12:05
